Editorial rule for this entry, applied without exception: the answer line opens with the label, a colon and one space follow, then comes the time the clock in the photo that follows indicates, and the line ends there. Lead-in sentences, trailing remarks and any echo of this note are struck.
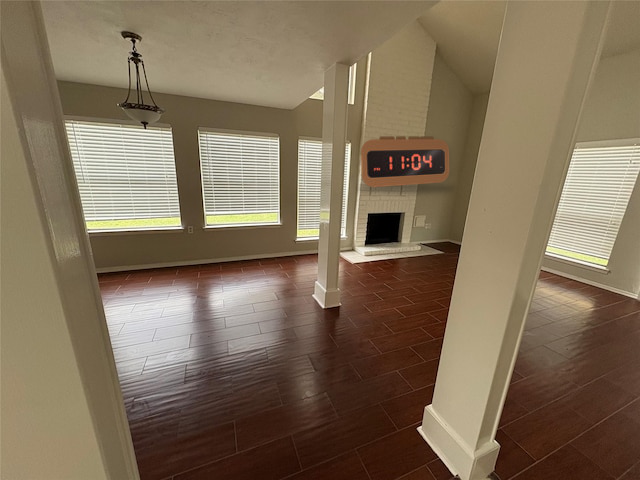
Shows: 11:04
